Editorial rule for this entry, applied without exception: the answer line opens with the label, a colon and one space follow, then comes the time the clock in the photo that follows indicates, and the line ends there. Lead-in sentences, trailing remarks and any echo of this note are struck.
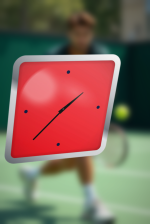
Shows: 1:37
